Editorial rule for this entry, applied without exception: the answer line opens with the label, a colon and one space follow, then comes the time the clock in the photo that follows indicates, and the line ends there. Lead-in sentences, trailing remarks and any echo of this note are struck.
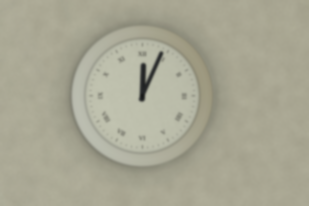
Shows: 12:04
